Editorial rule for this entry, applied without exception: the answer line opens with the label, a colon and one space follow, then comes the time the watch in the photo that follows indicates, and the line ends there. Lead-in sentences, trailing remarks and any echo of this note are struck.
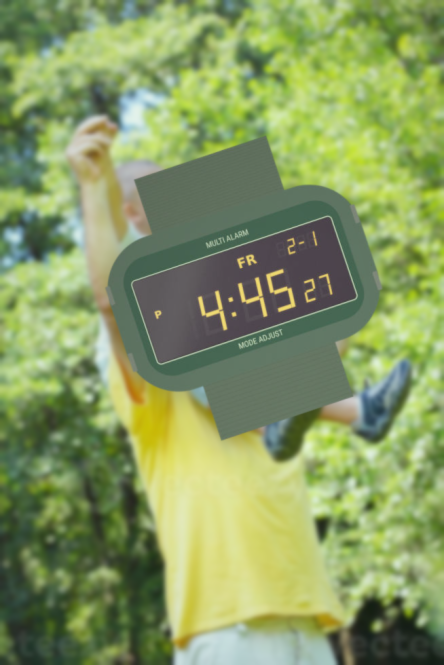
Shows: 4:45:27
